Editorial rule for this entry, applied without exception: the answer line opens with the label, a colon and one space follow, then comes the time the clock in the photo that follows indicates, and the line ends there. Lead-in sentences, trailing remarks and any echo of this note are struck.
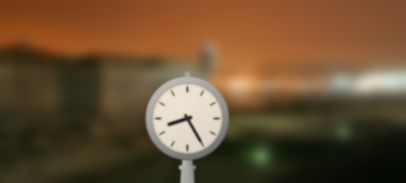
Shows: 8:25
